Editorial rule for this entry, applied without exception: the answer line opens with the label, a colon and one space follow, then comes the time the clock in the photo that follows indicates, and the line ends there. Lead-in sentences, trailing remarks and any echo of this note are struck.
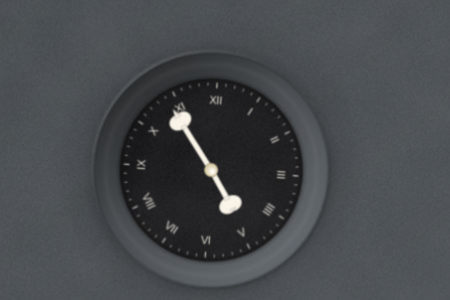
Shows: 4:54
